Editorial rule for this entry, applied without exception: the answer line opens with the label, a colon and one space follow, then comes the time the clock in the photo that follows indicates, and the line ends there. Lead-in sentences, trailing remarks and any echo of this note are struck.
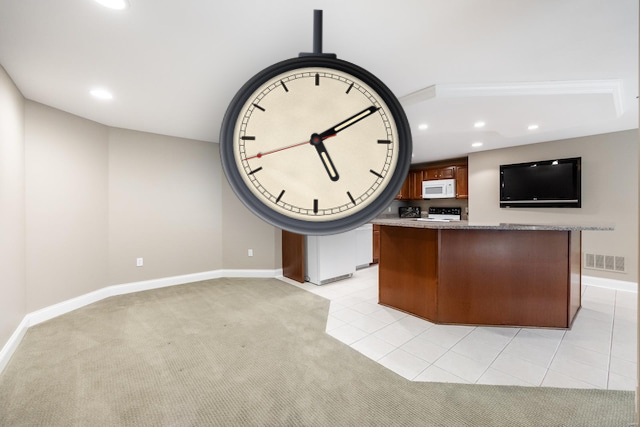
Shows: 5:09:42
